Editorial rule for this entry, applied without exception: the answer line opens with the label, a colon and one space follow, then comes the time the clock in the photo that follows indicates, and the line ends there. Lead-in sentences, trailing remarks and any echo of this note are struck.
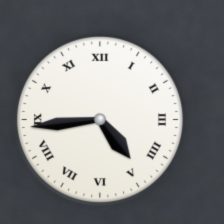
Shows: 4:44
